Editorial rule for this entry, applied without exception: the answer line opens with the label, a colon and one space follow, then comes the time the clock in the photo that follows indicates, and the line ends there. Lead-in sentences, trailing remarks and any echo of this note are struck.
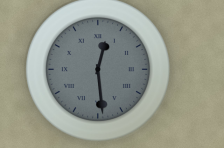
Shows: 12:29
